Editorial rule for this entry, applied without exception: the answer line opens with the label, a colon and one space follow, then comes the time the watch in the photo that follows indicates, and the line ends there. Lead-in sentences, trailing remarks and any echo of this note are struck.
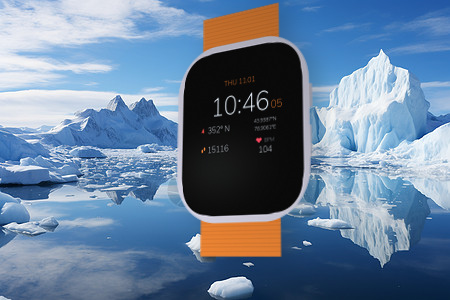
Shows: 10:46:05
